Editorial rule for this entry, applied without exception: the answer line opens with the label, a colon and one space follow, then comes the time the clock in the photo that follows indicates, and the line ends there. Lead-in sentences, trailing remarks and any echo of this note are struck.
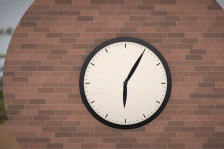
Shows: 6:05
